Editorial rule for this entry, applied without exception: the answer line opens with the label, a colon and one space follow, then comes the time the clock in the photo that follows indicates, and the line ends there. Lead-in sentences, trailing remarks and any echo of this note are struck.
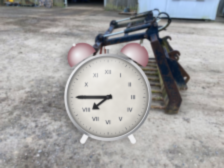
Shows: 7:45
